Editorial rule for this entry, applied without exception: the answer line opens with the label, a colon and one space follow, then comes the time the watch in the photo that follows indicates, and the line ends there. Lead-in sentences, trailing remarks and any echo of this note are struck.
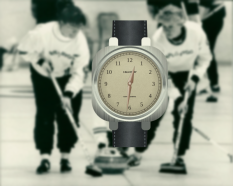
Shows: 12:31
